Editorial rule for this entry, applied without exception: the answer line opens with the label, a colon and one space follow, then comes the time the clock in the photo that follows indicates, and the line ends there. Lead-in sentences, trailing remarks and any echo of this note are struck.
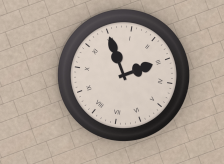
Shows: 3:00
